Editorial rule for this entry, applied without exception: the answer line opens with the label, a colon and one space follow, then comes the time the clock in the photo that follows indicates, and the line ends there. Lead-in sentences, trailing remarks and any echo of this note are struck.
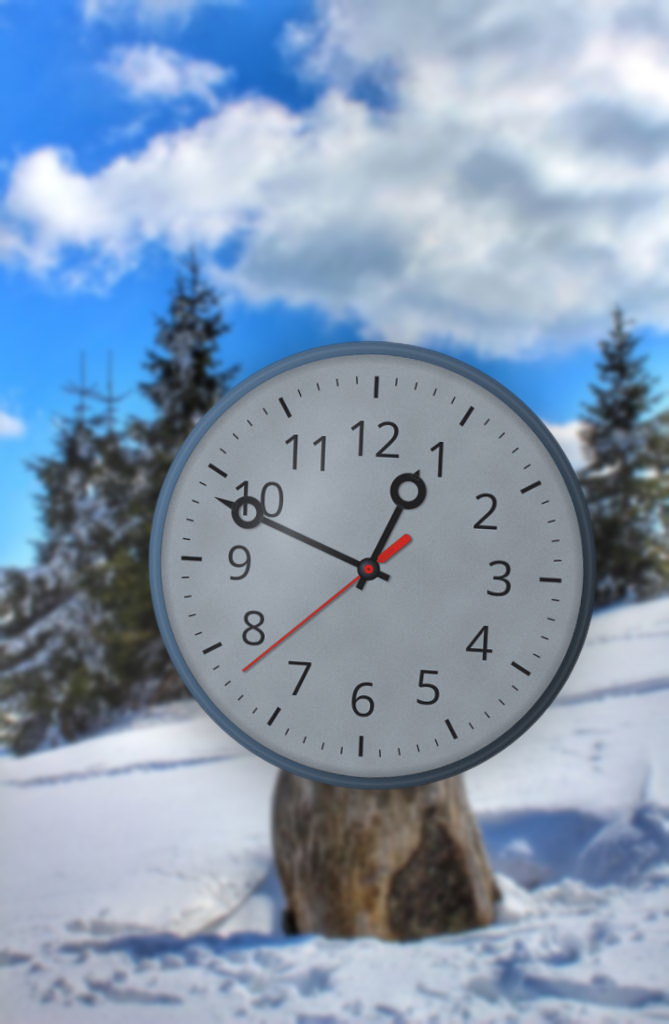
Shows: 12:48:38
